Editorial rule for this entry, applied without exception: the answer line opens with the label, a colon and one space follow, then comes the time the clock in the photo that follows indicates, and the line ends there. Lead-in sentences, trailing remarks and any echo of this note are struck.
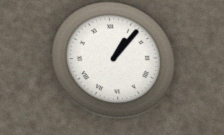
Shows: 1:07
